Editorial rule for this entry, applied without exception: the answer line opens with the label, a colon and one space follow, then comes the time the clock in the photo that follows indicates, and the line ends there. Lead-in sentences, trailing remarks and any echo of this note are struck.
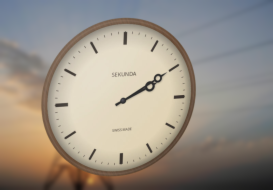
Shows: 2:10
